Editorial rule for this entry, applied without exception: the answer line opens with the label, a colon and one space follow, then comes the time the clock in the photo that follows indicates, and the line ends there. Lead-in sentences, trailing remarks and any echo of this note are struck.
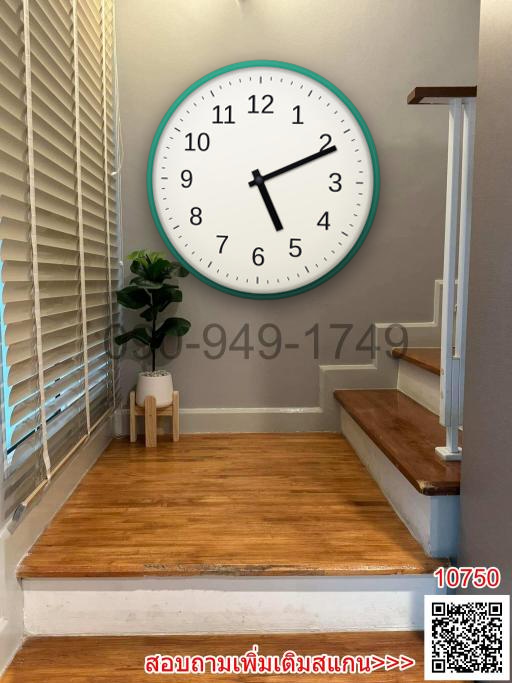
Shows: 5:11
